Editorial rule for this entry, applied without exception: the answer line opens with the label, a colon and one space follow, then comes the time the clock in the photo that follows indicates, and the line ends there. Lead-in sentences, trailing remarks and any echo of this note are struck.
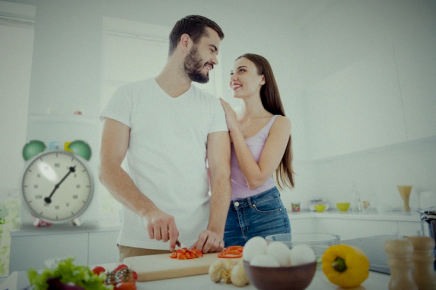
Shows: 7:07
